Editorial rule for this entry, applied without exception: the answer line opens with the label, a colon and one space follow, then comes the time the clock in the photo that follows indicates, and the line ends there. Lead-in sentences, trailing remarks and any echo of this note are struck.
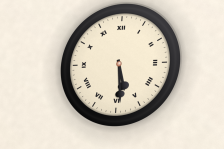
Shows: 5:29
